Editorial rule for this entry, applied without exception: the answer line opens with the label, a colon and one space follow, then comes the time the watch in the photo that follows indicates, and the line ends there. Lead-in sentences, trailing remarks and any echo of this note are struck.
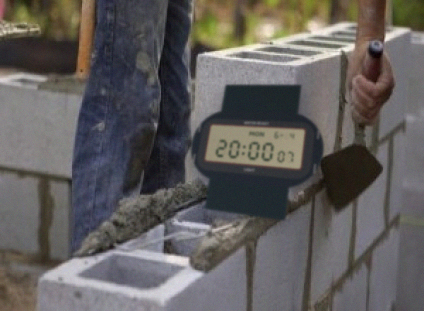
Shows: 20:00:07
